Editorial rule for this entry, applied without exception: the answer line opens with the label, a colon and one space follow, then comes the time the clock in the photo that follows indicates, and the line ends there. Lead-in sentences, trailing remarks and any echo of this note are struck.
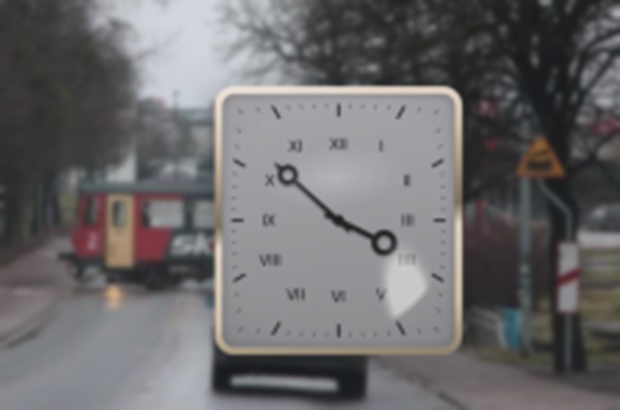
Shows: 3:52
